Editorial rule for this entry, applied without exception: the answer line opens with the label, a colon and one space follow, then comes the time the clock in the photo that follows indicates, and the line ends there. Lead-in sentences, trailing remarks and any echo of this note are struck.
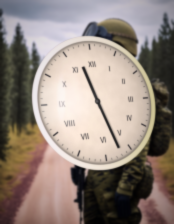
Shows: 11:27
